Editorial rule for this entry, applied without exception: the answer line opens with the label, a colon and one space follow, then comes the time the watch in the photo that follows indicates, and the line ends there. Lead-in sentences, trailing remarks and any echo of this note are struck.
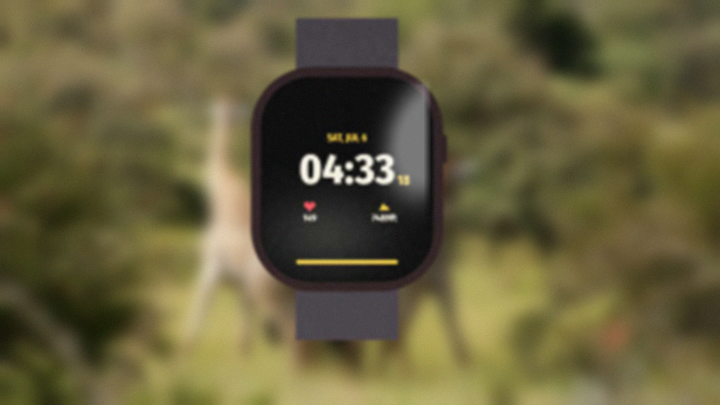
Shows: 4:33
